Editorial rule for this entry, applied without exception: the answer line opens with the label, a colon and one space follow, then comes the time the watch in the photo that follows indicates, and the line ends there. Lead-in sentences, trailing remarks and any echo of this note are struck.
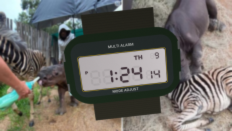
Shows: 1:24:14
